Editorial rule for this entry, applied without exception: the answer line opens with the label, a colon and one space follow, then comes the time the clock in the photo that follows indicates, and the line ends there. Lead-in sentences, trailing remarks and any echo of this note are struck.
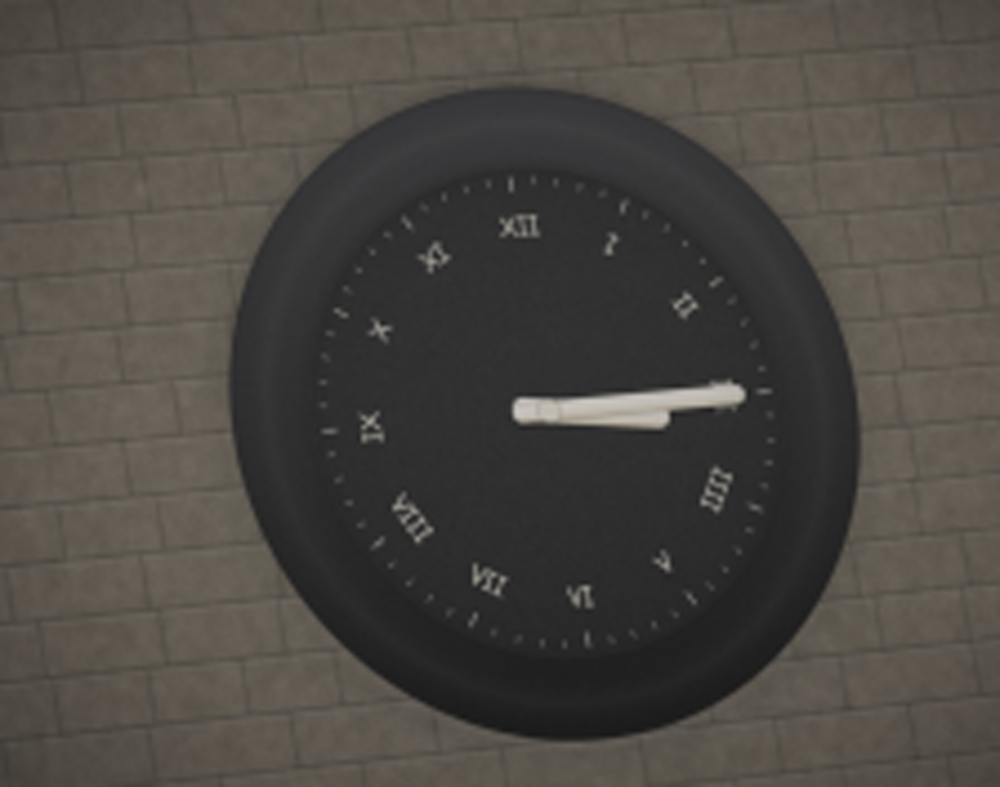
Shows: 3:15
